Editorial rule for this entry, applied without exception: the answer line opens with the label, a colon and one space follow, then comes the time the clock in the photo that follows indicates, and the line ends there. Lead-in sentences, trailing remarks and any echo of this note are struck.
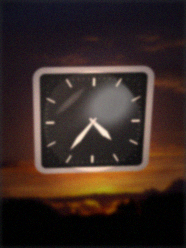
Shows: 4:36
